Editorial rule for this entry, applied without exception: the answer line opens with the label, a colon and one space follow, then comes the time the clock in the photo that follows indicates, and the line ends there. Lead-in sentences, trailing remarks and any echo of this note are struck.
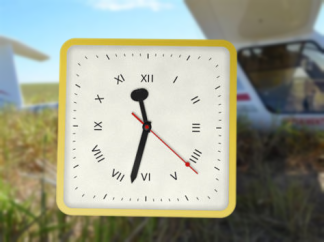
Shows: 11:32:22
